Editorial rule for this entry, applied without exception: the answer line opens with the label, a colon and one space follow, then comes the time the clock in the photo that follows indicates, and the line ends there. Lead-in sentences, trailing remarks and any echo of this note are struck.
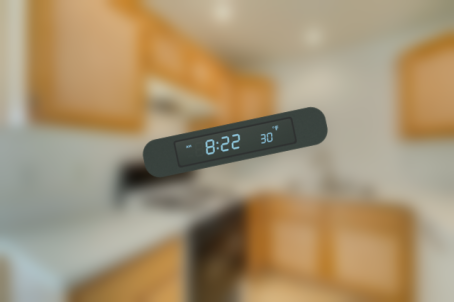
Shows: 8:22
